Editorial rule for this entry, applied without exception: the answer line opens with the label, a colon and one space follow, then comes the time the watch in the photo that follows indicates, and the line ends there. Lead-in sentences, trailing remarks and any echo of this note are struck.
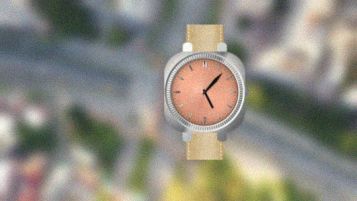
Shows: 5:07
